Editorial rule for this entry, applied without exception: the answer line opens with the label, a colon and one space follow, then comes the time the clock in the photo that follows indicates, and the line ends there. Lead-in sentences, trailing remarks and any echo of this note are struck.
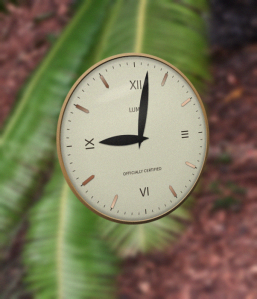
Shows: 9:02
